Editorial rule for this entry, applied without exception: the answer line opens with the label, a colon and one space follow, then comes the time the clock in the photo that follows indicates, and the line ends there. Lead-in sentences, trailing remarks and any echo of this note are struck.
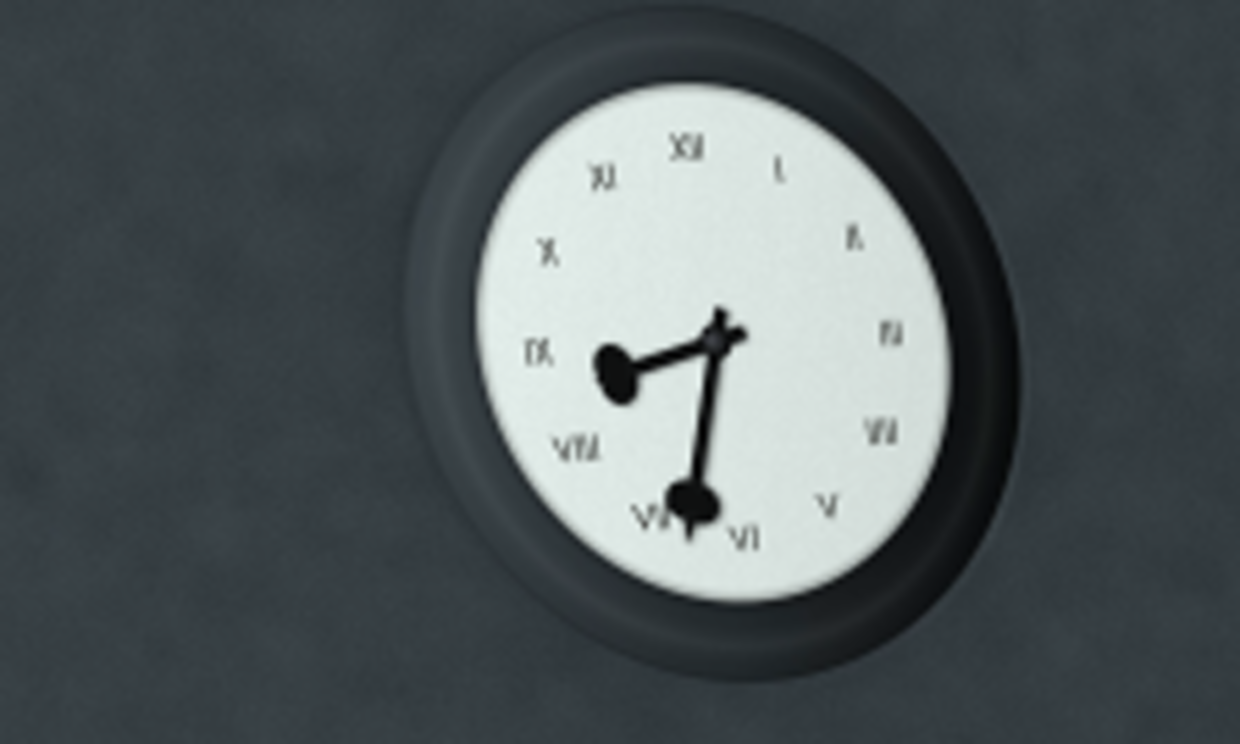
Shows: 8:33
